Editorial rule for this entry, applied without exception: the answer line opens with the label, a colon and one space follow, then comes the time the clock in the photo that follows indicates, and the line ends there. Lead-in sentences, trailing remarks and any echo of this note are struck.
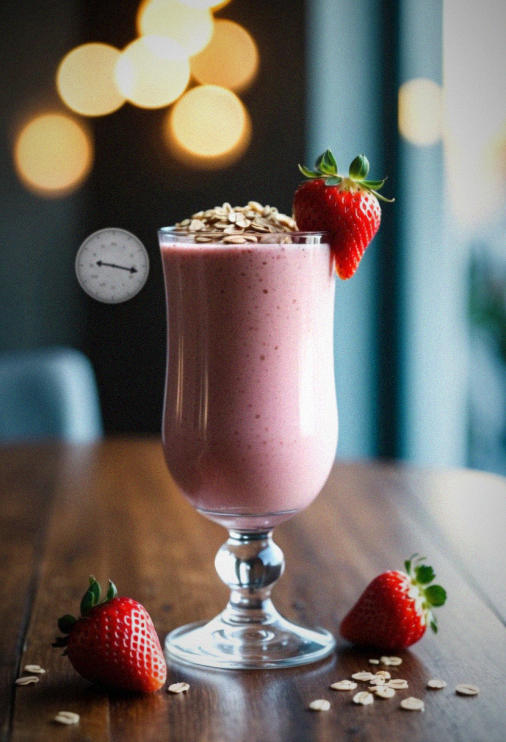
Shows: 9:17
